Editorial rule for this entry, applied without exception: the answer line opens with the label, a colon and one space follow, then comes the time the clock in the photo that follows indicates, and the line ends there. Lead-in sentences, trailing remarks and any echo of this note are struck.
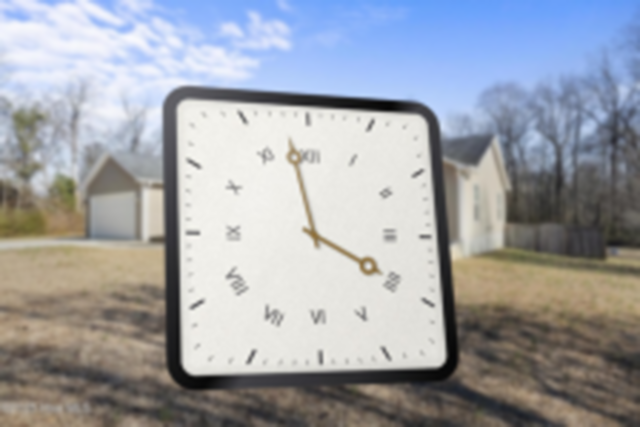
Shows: 3:58
